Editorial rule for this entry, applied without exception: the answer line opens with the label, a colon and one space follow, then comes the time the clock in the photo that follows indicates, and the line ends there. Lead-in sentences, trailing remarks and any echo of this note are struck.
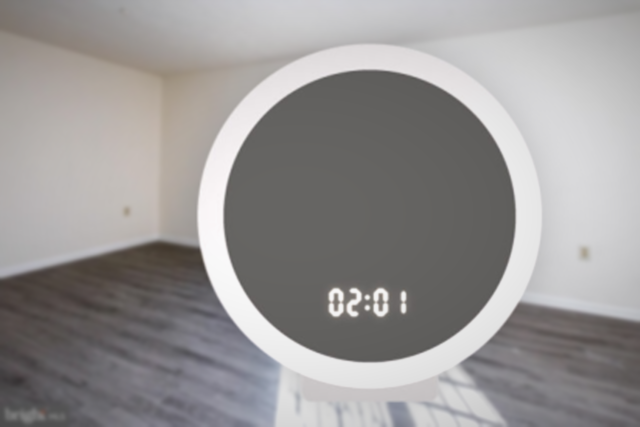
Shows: 2:01
